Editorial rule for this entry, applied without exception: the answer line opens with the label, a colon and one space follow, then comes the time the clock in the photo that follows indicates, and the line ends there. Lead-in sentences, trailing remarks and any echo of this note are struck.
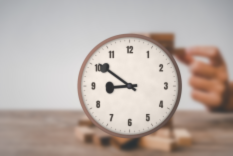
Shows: 8:51
